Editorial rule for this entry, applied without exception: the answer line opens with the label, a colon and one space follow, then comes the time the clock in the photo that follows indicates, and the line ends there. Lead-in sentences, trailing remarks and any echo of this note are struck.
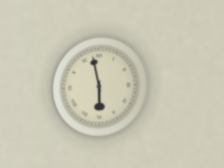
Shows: 5:58
